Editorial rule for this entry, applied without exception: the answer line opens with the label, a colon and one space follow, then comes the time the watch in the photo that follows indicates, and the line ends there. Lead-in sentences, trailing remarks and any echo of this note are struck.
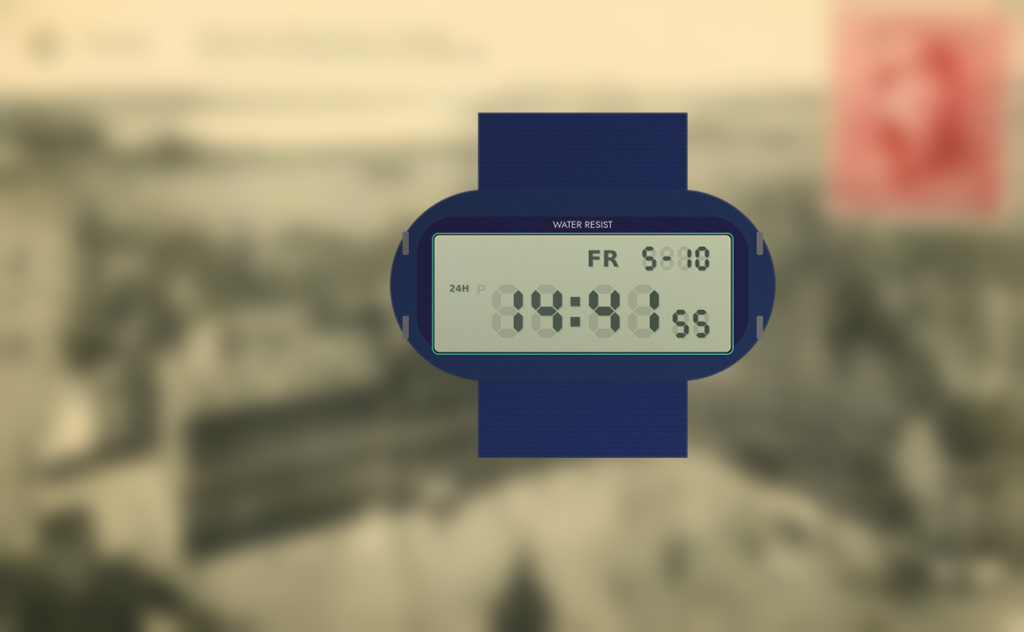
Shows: 14:41:55
